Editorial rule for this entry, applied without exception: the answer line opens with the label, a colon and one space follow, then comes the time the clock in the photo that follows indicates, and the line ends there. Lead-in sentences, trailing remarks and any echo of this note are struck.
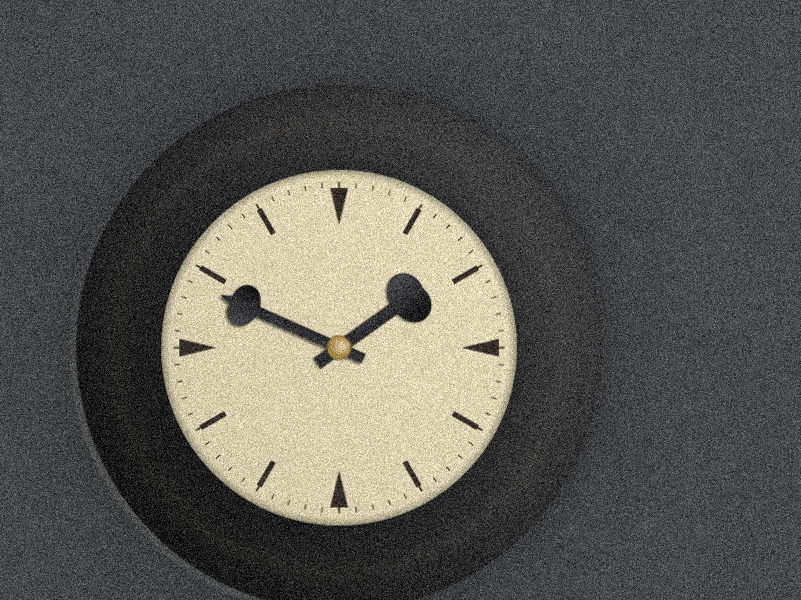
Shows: 1:49
